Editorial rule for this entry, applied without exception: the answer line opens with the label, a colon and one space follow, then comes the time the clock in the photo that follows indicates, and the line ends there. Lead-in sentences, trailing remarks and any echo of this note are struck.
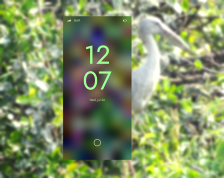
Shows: 12:07
